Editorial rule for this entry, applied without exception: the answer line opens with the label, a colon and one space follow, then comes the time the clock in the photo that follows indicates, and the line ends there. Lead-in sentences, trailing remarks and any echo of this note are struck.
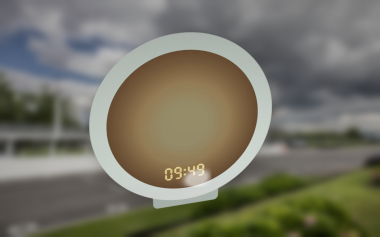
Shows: 9:49
